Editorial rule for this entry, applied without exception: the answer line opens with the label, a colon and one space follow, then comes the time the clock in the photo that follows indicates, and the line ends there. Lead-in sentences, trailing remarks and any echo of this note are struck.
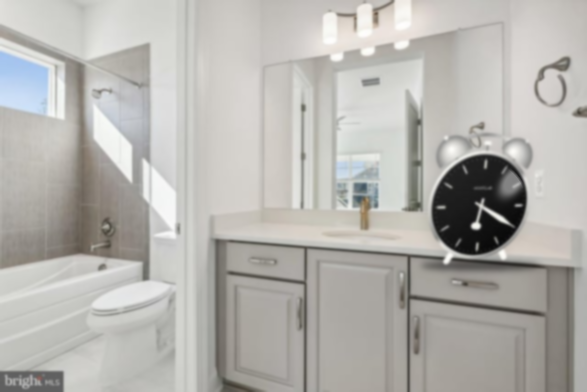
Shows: 6:20
